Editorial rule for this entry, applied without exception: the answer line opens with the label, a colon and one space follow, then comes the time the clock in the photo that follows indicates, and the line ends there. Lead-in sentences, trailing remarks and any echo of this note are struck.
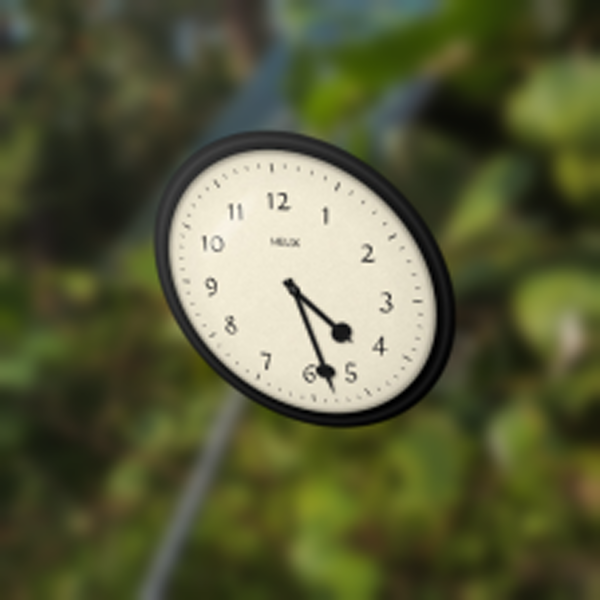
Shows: 4:28
